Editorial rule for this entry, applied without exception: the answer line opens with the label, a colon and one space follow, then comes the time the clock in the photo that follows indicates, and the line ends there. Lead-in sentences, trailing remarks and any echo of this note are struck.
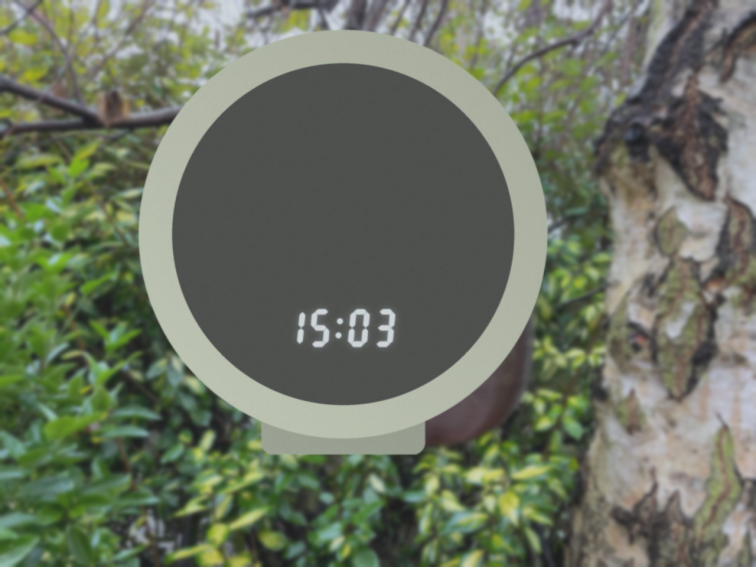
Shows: 15:03
